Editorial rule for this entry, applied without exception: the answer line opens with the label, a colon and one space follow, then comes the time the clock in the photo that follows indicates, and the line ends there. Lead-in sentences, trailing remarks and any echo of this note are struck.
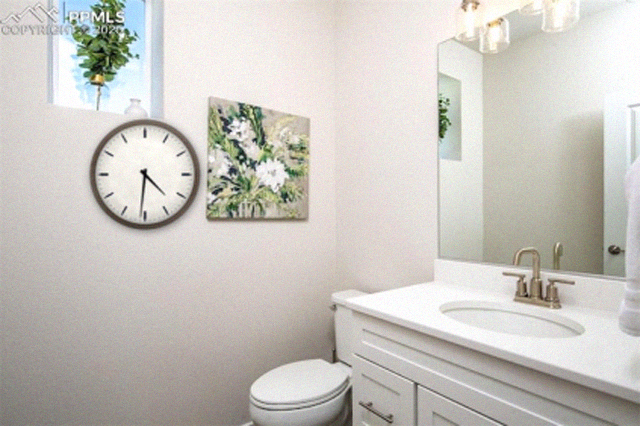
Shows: 4:31
